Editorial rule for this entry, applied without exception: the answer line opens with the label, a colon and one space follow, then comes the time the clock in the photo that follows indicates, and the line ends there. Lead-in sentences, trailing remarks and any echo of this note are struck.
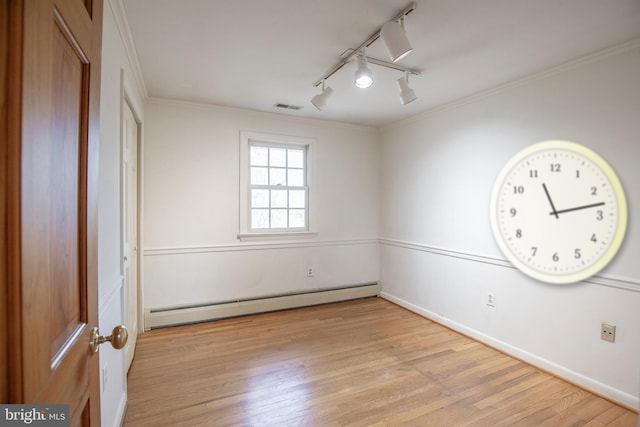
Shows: 11:13
